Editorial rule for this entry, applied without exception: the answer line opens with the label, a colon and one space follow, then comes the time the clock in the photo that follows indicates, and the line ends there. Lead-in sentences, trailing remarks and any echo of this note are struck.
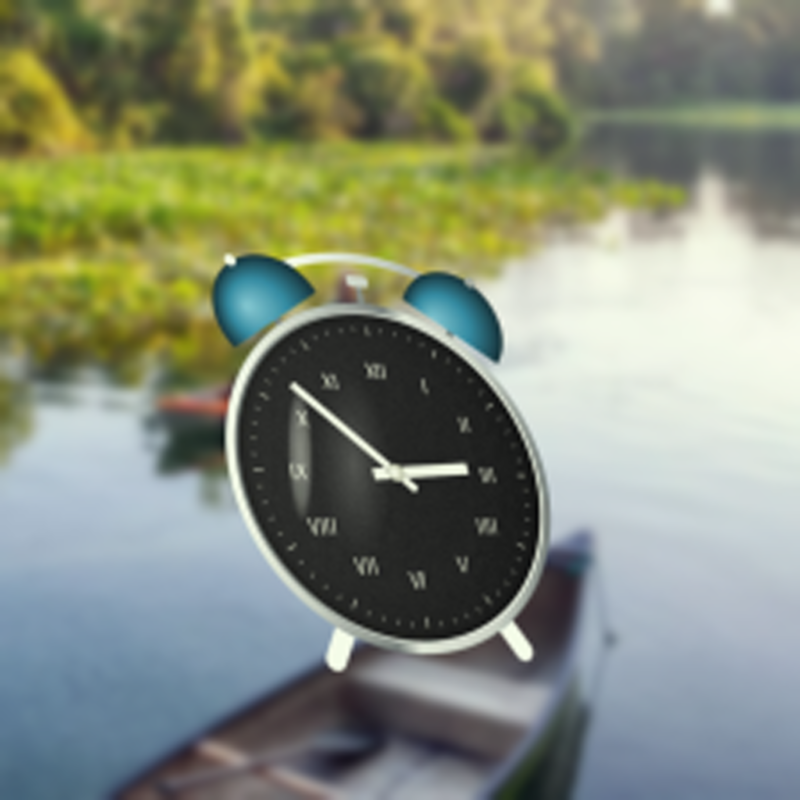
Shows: 2:52
